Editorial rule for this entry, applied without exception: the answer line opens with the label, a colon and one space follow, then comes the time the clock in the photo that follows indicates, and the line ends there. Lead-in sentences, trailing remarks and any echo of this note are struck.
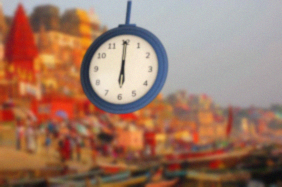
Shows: 6:00
